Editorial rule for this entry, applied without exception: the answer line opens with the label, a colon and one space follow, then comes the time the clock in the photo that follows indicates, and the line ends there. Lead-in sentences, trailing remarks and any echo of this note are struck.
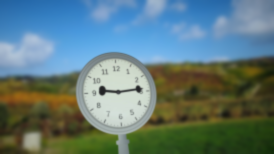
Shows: 9:14
